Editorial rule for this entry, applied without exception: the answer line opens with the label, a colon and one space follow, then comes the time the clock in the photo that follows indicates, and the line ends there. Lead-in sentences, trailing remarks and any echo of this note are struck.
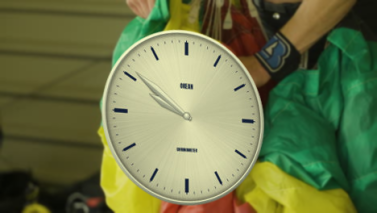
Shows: 9:51
